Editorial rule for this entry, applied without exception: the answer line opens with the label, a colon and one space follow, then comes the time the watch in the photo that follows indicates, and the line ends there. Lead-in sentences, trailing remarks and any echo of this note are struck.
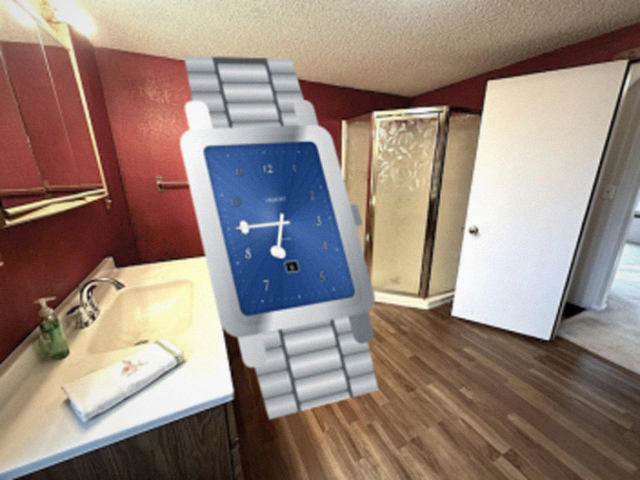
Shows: 6:45
